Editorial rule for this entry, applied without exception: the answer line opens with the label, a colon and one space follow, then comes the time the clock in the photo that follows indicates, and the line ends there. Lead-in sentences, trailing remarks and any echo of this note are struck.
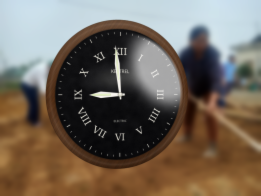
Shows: 8:59
